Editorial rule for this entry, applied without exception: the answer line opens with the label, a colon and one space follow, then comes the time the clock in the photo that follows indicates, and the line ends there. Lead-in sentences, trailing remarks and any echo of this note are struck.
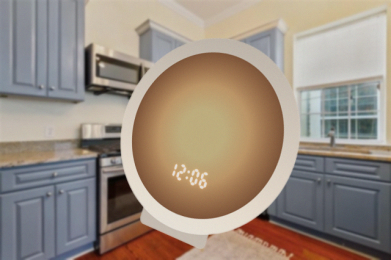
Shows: 12:06
